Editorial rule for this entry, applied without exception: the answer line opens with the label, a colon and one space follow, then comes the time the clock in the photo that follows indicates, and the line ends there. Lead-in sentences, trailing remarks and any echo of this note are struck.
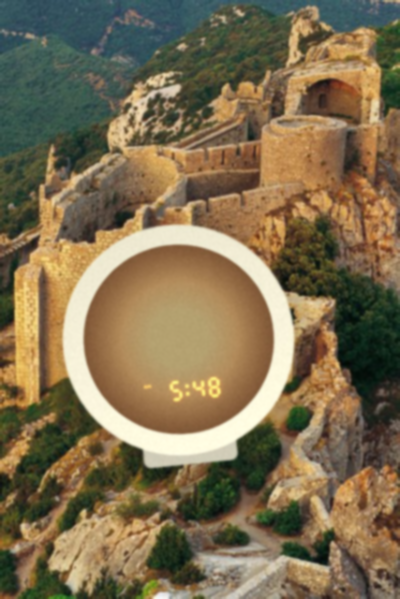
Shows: 5:48
